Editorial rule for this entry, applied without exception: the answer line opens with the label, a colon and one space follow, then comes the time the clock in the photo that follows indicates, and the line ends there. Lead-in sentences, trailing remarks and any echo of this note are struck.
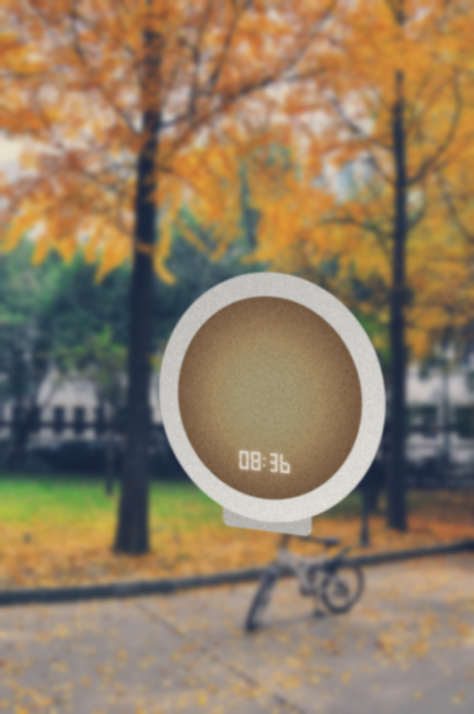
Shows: 8:36
